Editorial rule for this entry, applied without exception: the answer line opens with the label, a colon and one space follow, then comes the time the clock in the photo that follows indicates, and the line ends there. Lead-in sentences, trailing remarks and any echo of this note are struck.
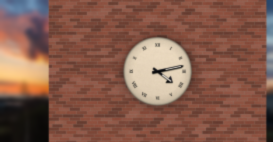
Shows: 4:13
